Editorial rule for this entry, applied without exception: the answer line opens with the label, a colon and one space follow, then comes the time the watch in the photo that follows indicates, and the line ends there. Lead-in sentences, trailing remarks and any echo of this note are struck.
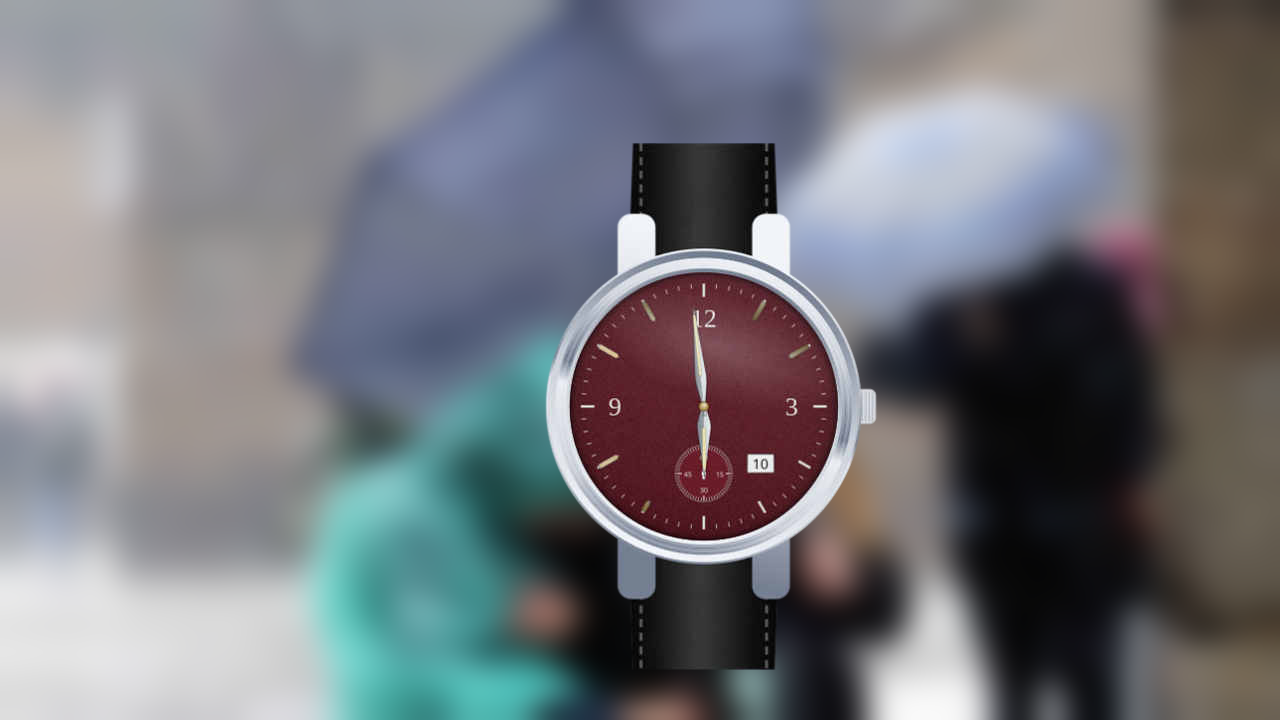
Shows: 5:59
